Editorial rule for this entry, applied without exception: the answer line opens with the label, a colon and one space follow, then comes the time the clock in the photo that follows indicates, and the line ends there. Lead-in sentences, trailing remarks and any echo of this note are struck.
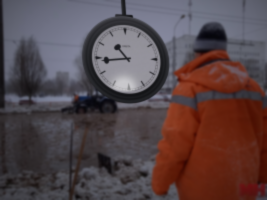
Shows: 10:44
